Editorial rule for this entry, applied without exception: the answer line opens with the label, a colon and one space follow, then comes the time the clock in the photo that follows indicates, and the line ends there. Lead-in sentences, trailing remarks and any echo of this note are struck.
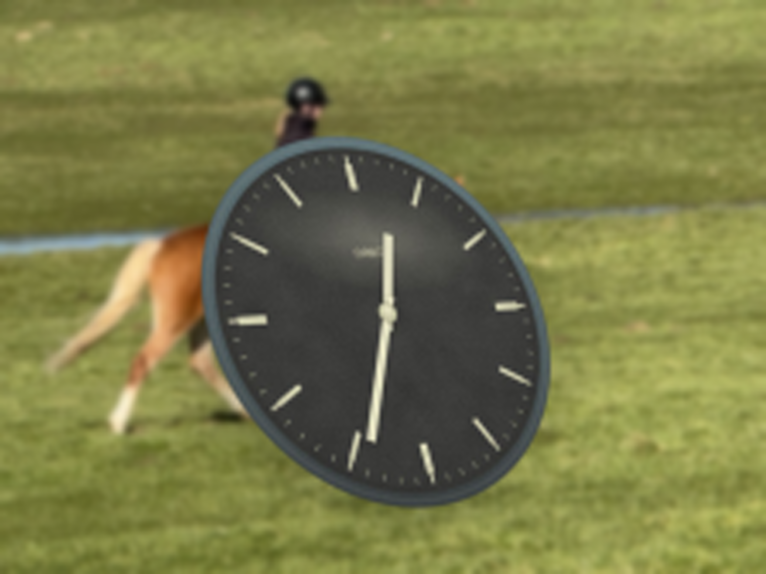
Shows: 12:34
